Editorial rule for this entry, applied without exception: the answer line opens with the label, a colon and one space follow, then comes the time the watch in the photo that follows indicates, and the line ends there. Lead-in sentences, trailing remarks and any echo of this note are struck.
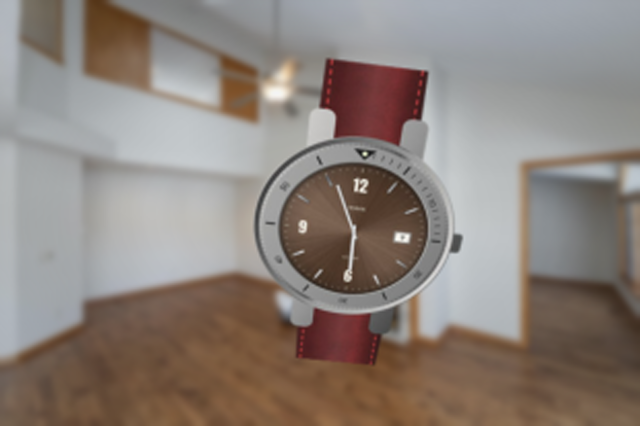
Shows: 5:56
